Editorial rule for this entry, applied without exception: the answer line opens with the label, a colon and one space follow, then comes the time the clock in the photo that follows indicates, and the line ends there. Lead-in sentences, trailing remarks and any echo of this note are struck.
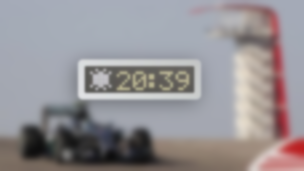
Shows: 20:39
